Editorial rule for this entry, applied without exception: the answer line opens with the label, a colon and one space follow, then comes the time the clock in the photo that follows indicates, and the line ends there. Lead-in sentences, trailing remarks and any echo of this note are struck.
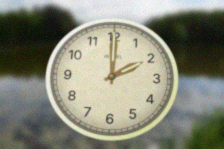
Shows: 2:00
